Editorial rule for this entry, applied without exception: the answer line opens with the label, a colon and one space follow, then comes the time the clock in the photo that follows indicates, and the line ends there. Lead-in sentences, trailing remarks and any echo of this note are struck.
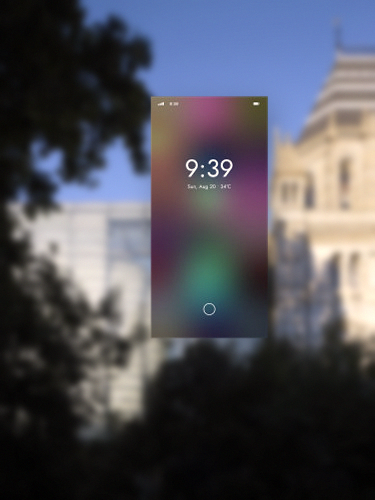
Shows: 9:39
